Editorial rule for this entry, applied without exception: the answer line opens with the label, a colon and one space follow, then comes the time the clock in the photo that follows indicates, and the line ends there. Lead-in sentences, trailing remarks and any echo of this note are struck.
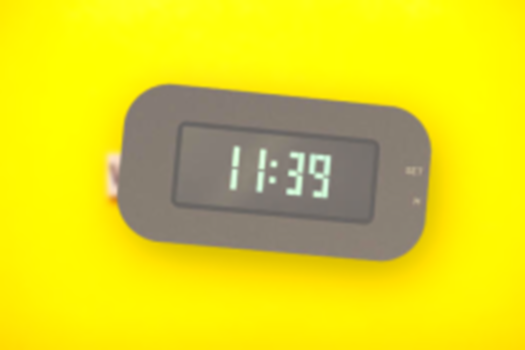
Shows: 11:39
